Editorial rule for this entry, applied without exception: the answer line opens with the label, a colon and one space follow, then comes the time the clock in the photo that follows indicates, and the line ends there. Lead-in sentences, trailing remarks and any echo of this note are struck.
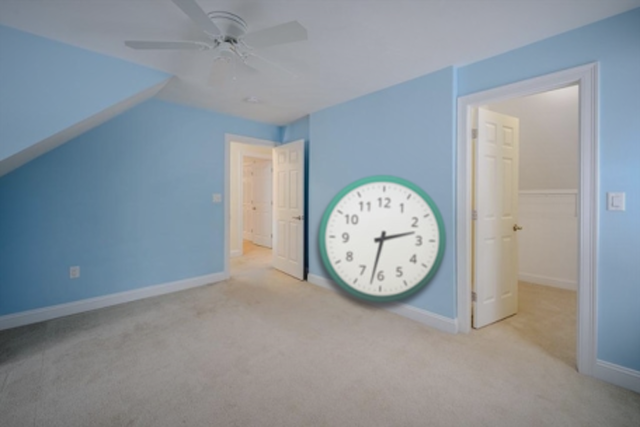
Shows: 2:32
